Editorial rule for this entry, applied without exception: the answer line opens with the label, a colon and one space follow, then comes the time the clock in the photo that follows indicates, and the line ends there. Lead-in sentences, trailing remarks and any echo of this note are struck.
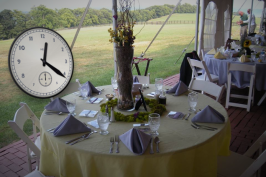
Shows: 12:21
